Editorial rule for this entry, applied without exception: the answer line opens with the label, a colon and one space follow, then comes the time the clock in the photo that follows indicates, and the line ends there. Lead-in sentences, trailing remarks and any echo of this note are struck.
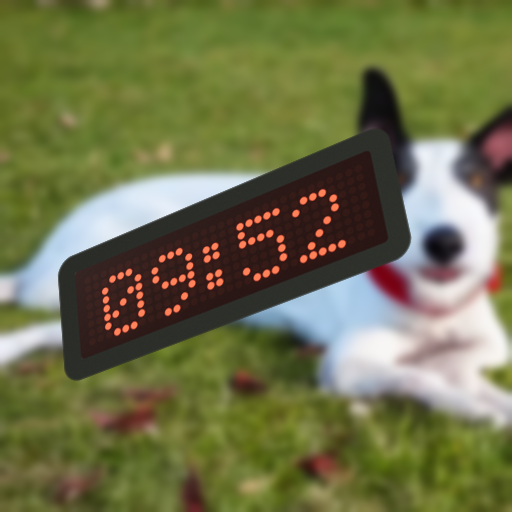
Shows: 9:52
